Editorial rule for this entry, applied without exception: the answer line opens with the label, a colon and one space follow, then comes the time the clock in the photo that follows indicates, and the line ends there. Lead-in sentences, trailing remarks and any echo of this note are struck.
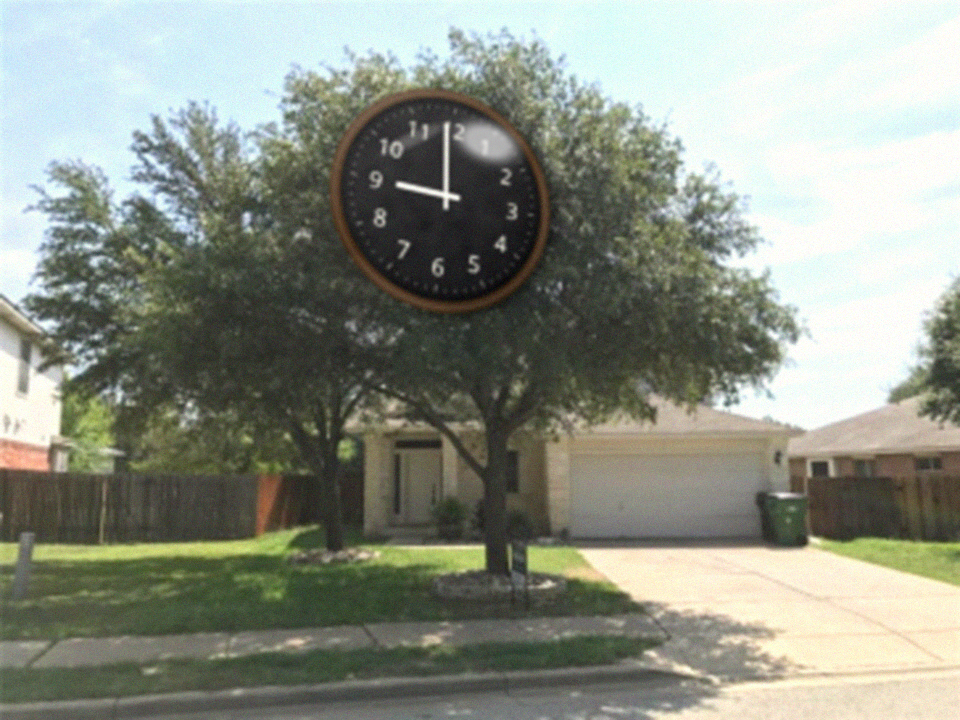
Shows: 8:59
